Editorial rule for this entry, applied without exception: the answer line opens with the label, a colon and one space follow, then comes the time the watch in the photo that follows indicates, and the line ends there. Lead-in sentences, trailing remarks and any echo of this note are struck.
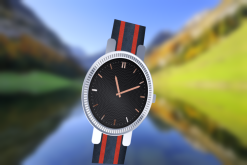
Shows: 11:11
